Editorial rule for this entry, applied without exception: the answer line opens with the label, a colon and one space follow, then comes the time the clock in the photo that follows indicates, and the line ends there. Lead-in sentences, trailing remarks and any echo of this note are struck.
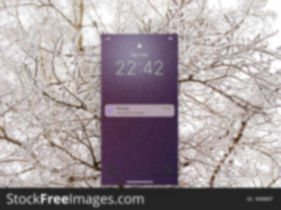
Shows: 22:42
